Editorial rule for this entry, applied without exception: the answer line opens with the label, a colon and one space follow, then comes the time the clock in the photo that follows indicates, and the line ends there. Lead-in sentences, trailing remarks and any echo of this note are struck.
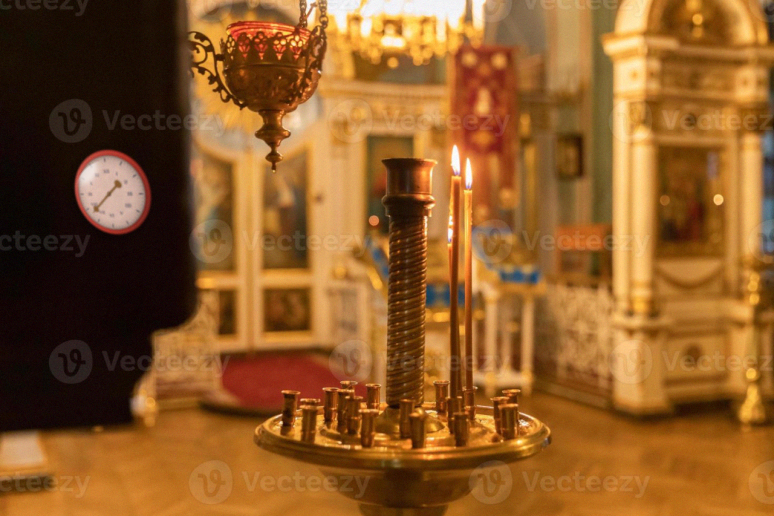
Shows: 1:38
